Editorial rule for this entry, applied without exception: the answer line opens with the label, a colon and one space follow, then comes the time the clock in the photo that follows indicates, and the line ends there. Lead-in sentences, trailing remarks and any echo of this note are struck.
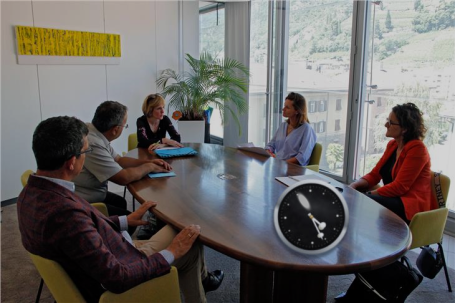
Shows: 4:26
